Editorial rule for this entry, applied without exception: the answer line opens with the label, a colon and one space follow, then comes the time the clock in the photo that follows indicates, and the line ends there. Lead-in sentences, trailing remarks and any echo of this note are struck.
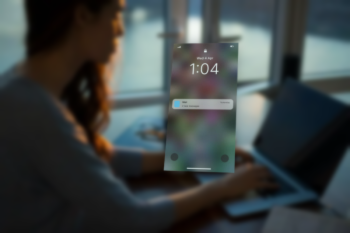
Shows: 1:04
